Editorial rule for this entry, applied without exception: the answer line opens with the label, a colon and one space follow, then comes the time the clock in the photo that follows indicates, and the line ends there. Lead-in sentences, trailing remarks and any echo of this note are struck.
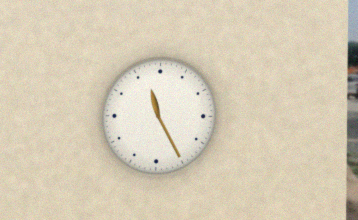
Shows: 11:25
